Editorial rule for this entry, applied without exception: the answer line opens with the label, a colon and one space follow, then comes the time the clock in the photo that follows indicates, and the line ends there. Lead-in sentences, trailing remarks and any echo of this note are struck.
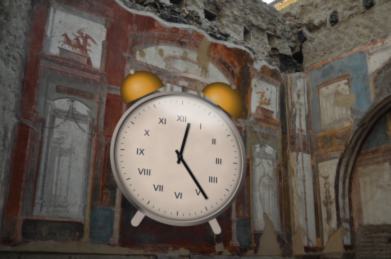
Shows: 12:24
